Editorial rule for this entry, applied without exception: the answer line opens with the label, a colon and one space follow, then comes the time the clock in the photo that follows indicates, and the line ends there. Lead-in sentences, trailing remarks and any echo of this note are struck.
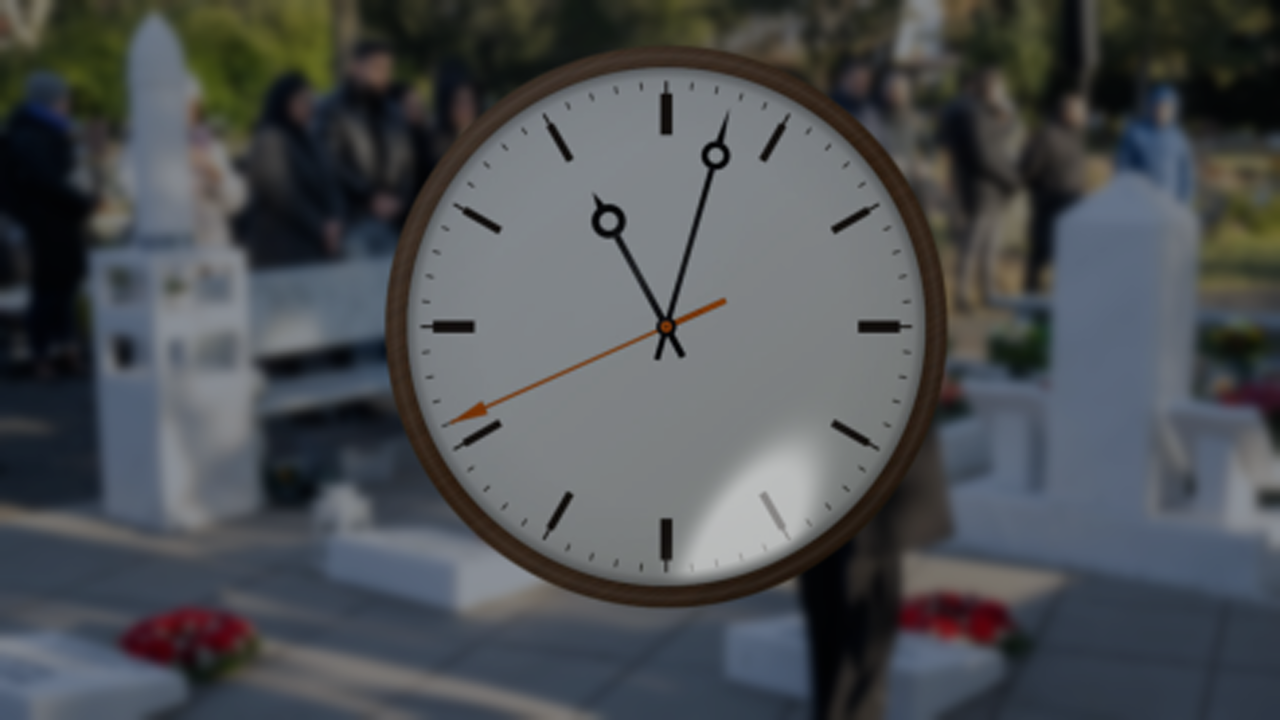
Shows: 11:02:41
